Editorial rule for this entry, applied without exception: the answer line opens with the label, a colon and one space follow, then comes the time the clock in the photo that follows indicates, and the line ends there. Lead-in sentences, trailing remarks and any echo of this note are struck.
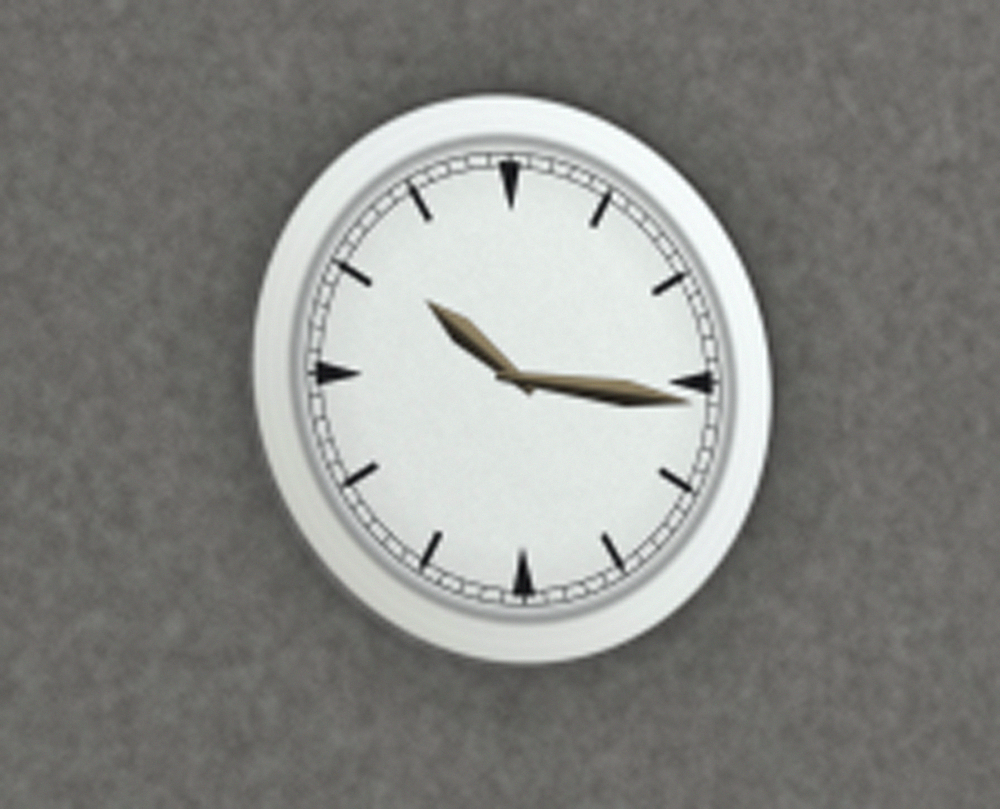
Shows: 10:16
